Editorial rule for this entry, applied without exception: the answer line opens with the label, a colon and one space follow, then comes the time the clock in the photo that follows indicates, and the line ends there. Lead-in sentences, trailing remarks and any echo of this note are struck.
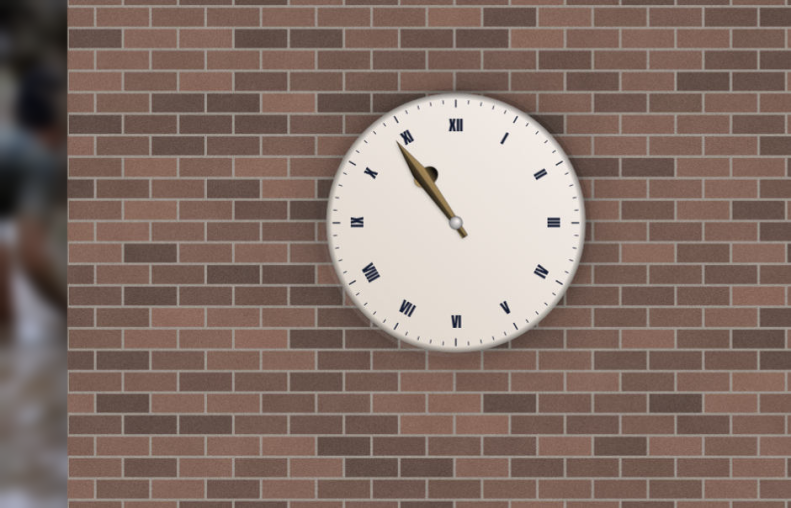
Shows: 10:54
